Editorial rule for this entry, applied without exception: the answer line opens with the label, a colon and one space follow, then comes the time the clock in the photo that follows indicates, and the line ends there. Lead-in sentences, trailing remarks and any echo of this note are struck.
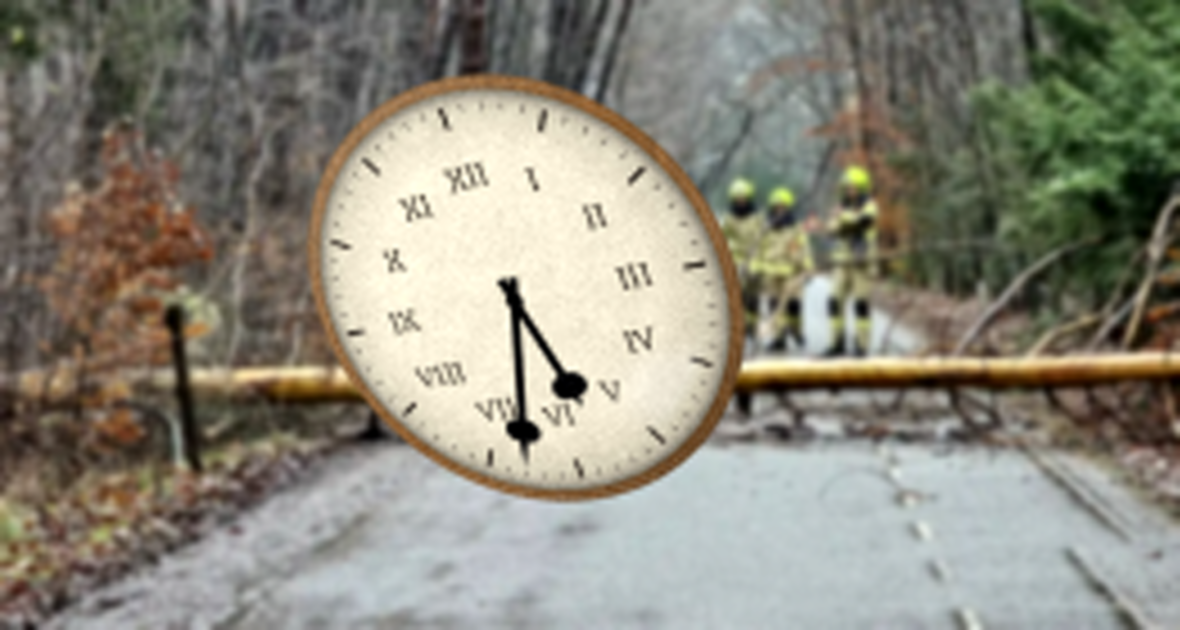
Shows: 5:33
